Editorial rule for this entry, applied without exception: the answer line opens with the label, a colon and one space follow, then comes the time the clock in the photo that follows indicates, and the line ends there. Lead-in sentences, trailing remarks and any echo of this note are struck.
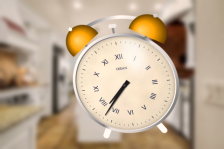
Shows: 7:37
